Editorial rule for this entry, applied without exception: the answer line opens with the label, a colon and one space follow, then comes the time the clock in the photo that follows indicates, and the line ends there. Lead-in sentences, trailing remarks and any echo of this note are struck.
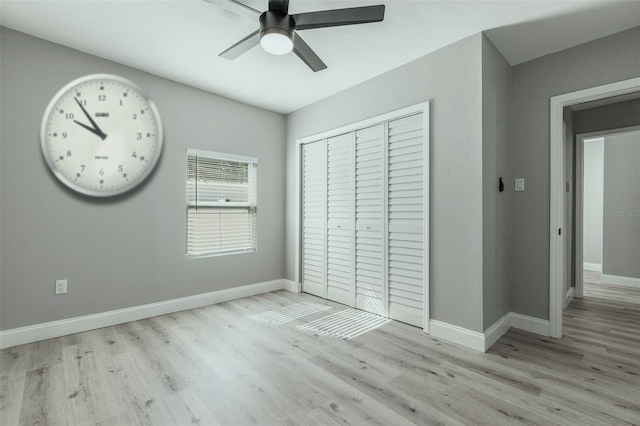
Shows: 9:54
